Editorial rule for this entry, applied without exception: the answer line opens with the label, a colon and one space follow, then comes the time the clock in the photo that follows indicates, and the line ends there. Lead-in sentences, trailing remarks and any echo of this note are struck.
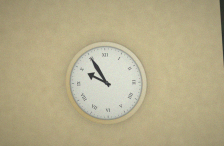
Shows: 9:55
